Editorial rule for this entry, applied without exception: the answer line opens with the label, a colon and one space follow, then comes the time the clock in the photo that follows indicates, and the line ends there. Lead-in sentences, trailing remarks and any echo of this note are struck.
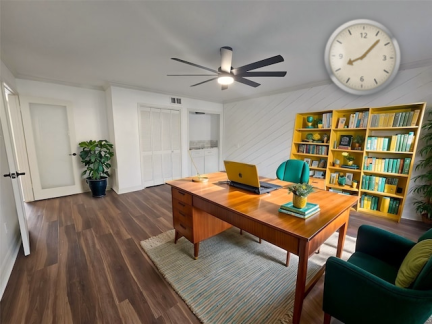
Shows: 8:07
